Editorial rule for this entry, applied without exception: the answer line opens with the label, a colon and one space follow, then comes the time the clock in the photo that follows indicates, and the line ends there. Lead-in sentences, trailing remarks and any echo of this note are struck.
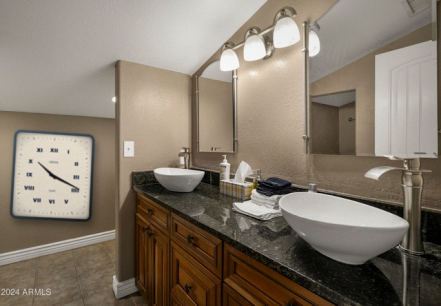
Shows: 10:19
